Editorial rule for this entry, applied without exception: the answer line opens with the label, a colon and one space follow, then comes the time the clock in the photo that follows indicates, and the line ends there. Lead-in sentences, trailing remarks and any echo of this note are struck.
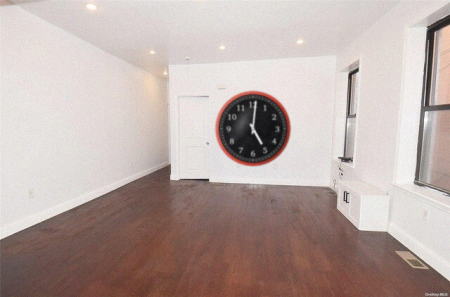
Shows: 5:01
